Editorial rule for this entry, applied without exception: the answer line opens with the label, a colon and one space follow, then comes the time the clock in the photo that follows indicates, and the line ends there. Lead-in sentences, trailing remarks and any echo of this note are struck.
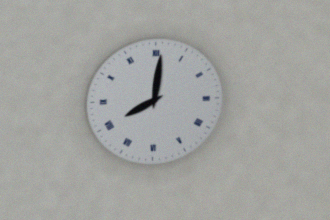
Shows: 8:01
